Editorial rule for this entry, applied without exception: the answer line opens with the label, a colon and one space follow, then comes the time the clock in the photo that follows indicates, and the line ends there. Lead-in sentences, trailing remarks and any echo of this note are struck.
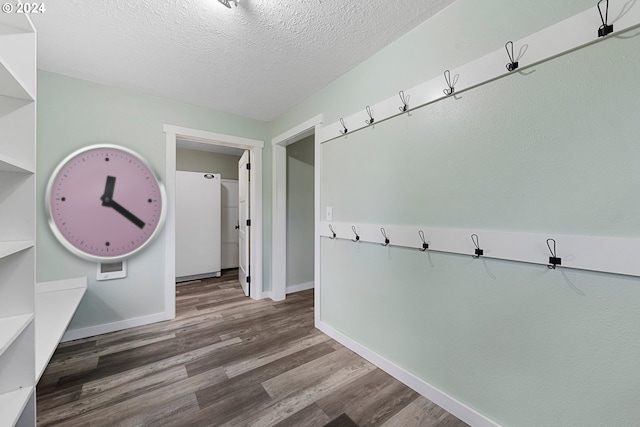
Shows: 12:21
